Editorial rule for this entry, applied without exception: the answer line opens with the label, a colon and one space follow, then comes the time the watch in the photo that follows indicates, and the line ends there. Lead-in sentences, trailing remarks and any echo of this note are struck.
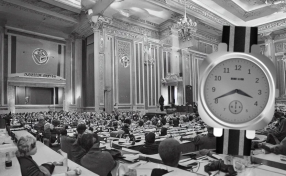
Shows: 3:41
